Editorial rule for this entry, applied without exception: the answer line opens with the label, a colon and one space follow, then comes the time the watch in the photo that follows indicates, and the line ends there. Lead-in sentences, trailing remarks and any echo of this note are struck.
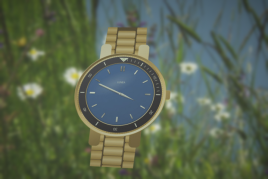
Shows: 3:49
